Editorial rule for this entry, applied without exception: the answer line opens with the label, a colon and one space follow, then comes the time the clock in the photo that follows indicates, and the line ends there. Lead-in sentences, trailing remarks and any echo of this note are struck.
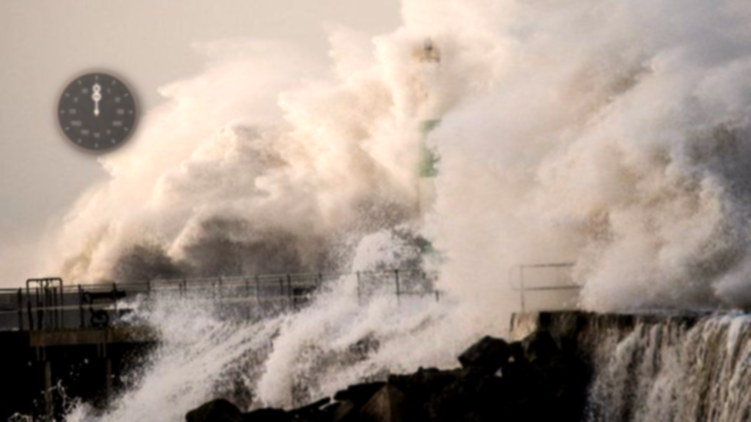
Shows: 12:00
